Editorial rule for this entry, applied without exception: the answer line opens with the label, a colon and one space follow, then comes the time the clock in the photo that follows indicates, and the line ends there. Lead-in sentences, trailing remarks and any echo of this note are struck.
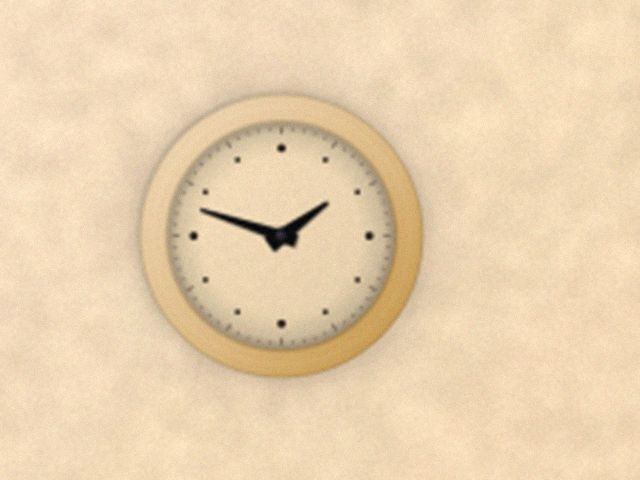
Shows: 1:48
